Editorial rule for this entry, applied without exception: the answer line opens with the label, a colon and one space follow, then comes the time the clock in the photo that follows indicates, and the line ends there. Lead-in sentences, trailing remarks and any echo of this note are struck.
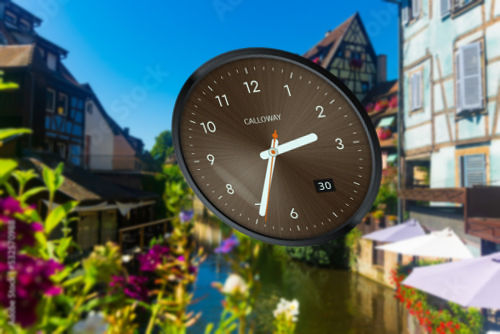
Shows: 2:34:34
